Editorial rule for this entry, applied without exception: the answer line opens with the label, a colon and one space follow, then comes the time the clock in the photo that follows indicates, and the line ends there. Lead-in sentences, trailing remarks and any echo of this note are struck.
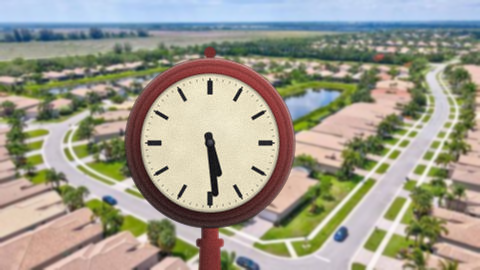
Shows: 5:29
